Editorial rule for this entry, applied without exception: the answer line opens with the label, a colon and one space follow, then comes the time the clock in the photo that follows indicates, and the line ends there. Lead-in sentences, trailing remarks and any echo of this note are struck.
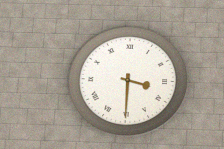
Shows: 3:30
